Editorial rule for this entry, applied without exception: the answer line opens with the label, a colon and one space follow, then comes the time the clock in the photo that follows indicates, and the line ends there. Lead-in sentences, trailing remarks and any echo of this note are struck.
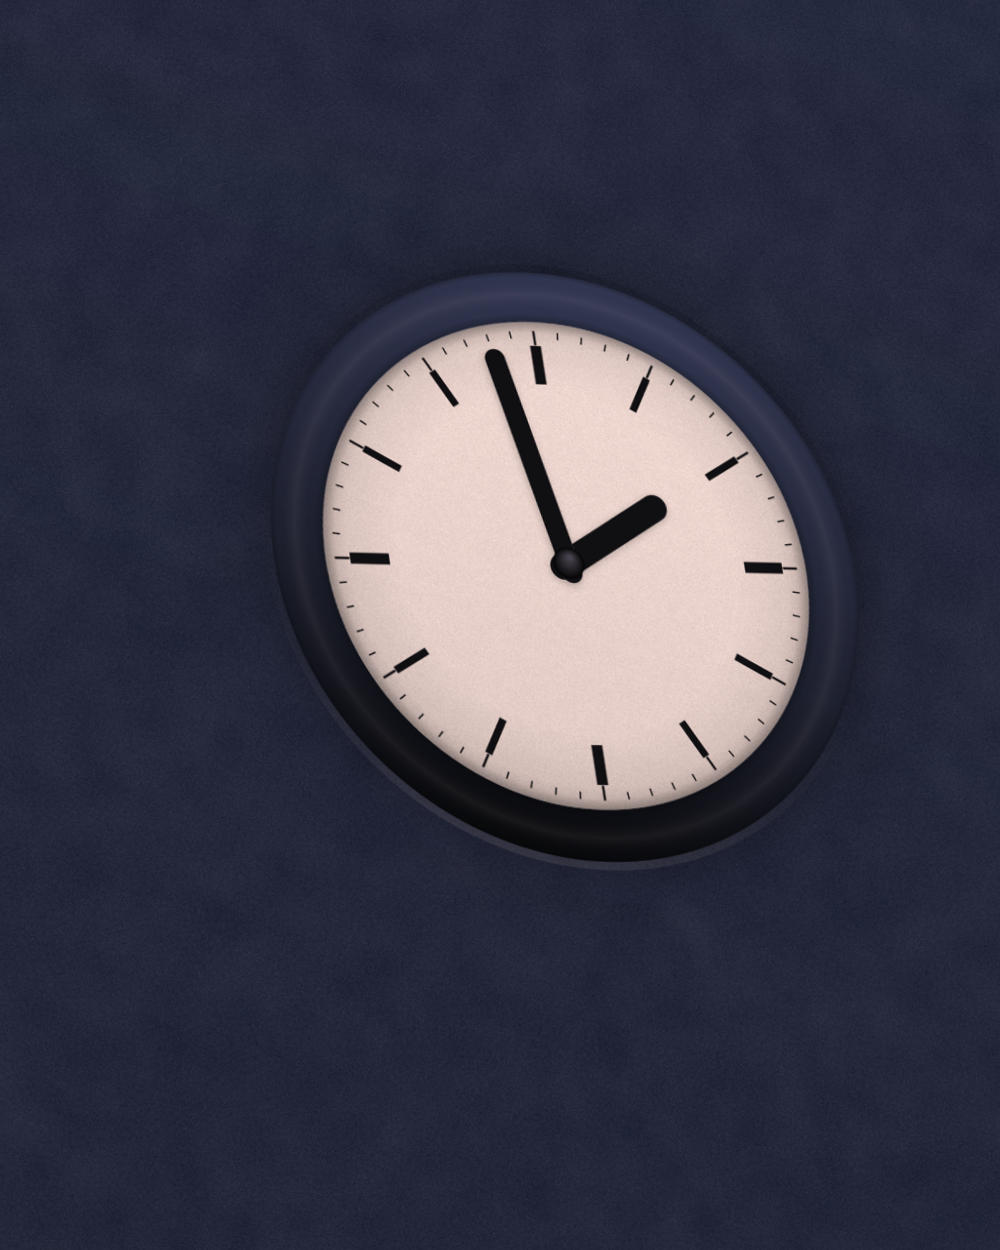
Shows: 1:58
